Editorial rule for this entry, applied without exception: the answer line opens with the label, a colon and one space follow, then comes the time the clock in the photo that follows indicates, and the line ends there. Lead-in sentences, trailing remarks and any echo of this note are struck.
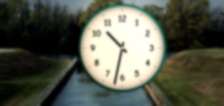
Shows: 10:32
